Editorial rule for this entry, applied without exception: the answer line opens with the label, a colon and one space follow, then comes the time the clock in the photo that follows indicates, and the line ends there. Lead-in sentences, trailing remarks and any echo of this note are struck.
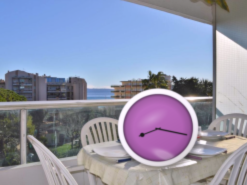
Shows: 8:17
